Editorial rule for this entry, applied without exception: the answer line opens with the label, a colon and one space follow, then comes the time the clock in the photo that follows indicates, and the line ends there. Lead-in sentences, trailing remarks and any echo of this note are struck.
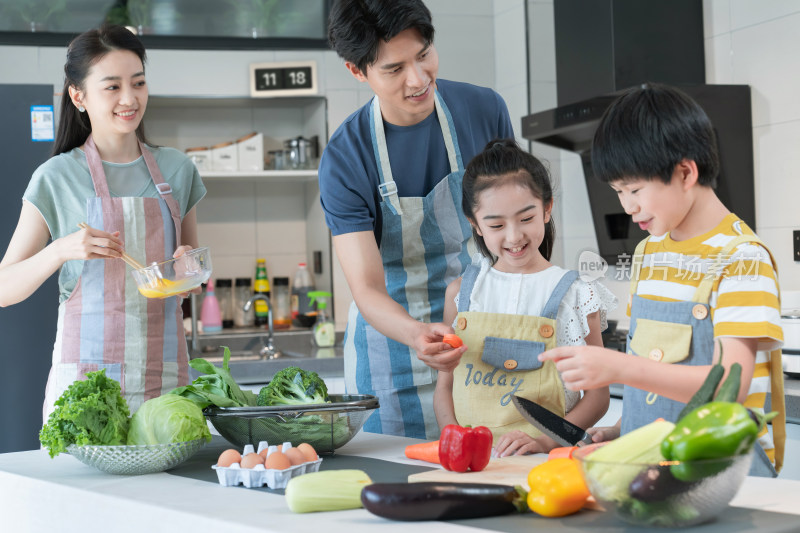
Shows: 11:18
